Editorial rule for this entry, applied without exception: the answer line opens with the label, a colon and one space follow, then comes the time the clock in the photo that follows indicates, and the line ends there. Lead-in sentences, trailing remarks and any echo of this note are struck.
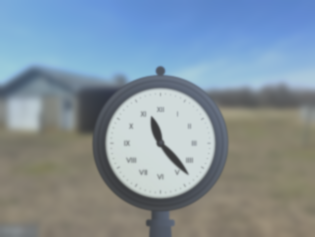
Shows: 11:23
